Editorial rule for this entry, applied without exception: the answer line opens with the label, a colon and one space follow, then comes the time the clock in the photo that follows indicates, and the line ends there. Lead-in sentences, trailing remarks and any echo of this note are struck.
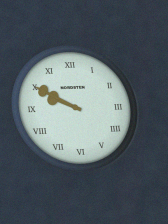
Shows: 9:50
